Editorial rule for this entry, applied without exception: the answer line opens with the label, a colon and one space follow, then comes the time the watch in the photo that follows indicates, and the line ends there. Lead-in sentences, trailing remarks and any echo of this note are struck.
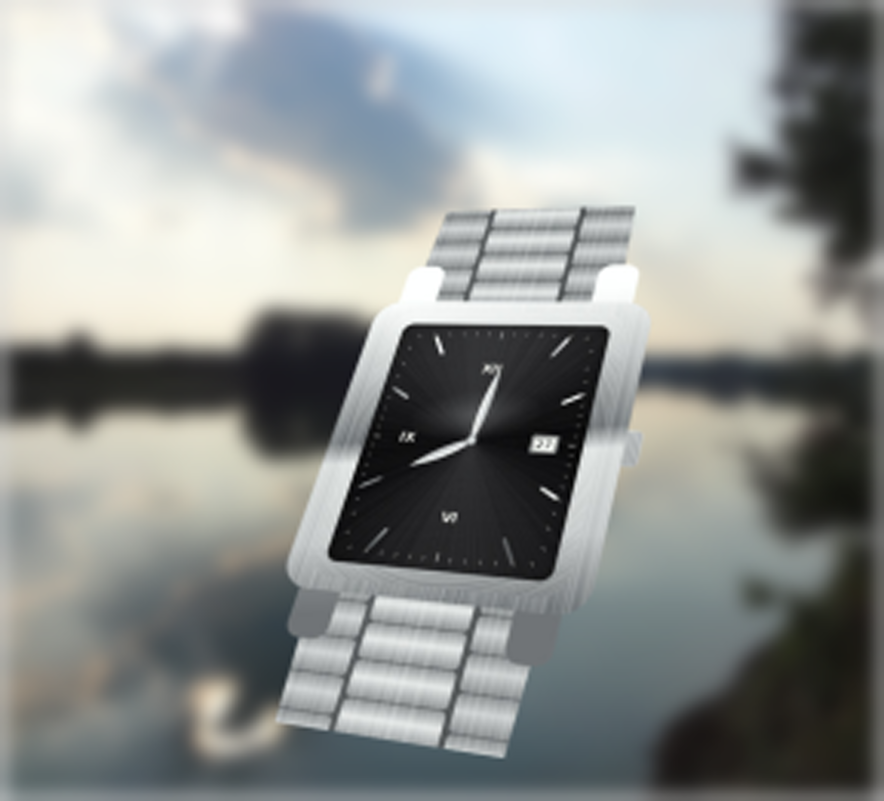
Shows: 8:01
